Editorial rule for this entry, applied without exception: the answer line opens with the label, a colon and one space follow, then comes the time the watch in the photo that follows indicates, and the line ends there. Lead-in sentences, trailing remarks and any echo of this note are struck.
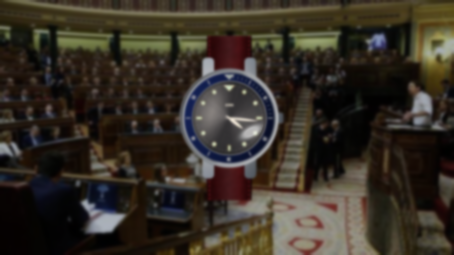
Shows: 4:16
